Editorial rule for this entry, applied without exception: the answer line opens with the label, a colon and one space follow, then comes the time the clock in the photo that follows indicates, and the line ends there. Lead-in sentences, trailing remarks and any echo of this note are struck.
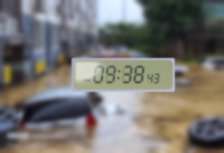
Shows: 9:38:43
